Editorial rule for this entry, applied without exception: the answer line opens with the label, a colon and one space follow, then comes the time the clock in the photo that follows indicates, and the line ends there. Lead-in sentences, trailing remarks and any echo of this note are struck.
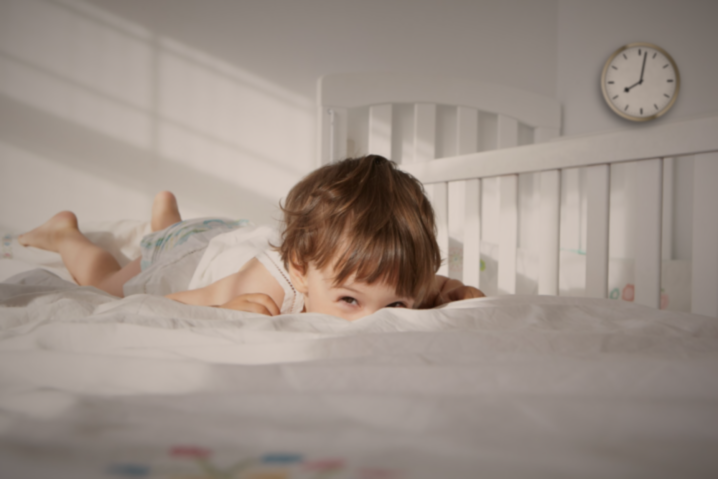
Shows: 8:02
